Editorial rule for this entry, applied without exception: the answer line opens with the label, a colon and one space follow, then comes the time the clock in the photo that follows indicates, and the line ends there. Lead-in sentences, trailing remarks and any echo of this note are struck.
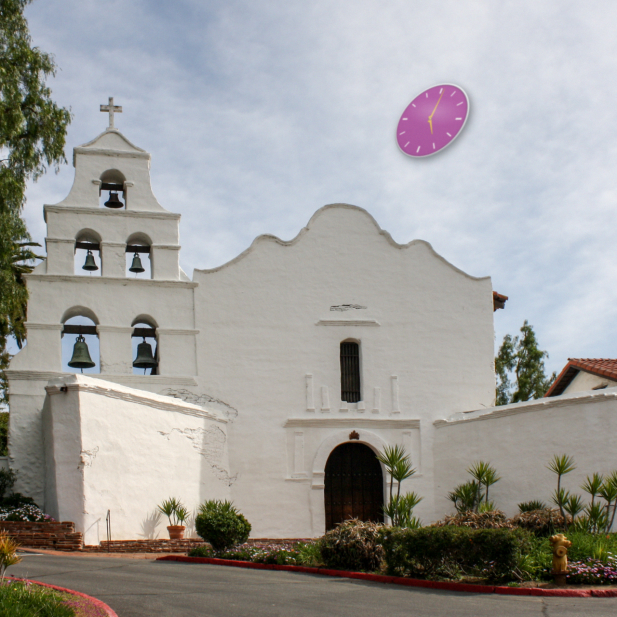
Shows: 5:01
